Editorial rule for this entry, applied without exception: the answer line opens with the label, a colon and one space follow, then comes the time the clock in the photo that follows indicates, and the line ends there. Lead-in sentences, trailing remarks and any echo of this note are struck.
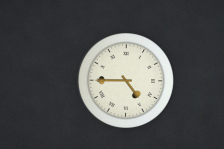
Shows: 4:45
